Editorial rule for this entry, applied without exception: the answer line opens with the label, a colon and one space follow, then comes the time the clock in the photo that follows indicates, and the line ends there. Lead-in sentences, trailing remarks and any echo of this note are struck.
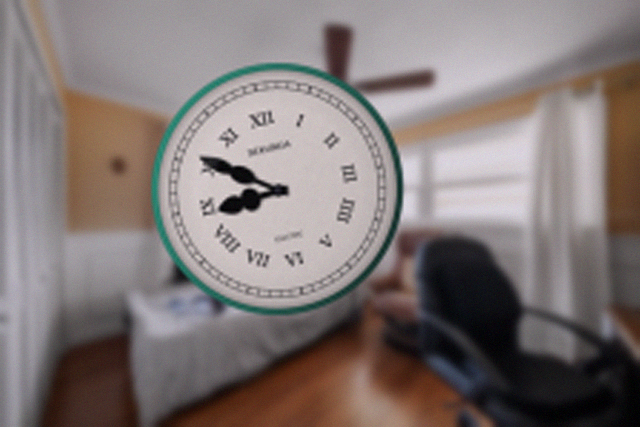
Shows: 8:51
